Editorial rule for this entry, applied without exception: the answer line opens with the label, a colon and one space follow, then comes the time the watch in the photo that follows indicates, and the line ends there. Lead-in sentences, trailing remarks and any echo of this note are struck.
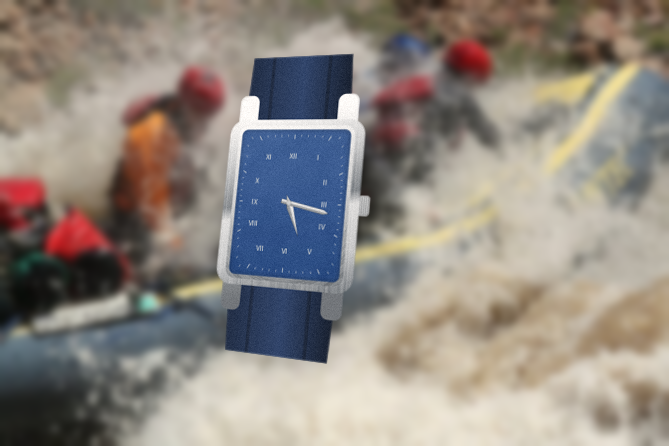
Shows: 5:17
